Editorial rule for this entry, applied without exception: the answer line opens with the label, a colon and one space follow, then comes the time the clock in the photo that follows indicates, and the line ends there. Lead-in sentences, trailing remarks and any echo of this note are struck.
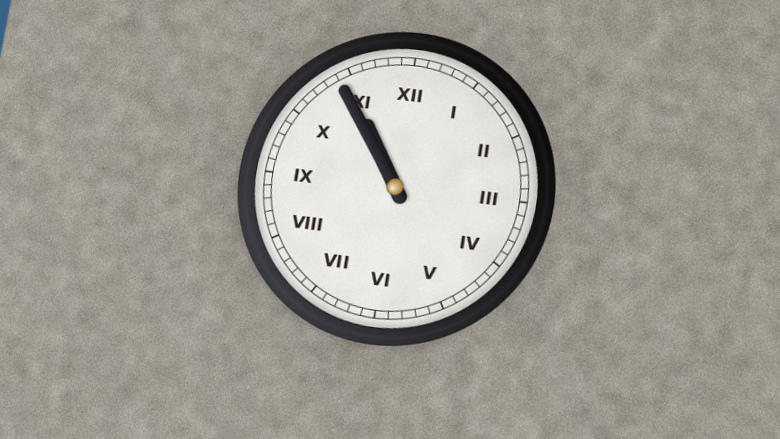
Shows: 10:54
